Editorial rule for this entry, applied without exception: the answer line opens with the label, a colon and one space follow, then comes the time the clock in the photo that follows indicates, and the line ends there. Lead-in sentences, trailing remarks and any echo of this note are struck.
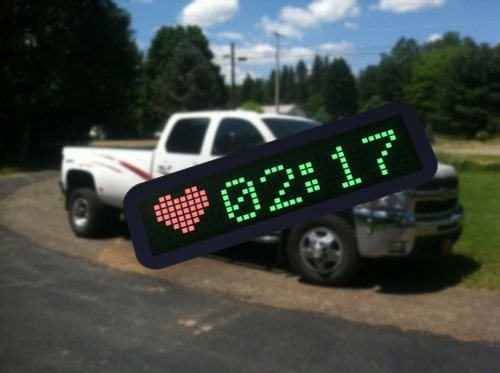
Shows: 2:17
